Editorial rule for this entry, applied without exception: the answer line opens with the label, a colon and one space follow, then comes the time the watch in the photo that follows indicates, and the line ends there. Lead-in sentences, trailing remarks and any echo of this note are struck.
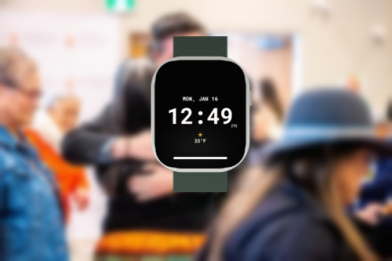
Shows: 12:49
